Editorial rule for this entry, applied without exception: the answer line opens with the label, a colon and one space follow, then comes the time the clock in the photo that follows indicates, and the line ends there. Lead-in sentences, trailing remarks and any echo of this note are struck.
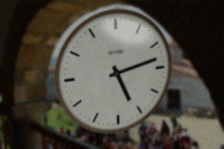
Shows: 5:13
